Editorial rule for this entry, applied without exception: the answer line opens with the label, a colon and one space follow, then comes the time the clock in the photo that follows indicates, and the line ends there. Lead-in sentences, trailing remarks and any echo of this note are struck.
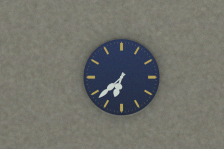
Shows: 6:38
